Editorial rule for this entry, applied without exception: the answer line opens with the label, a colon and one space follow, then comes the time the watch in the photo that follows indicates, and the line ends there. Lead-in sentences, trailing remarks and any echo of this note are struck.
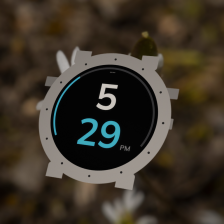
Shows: 5:29
